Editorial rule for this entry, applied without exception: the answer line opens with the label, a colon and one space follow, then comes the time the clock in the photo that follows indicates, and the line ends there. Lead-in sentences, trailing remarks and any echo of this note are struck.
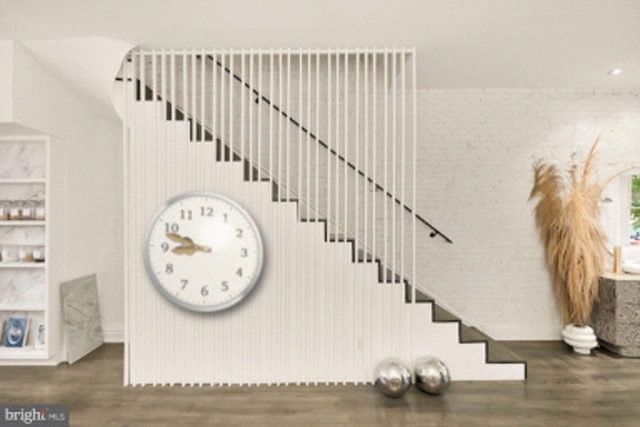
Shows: 8:48
